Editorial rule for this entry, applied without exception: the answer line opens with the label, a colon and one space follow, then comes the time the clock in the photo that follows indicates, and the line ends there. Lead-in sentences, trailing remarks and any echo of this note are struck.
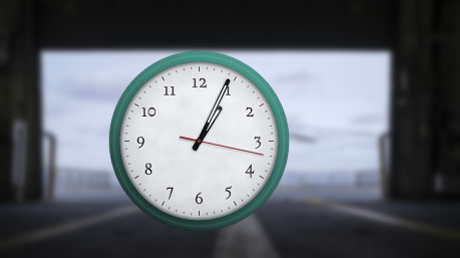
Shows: 1:04:17
